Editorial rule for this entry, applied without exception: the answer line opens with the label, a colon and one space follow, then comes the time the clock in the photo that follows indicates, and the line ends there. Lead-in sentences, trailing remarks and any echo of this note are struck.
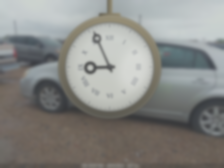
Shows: 8:56
